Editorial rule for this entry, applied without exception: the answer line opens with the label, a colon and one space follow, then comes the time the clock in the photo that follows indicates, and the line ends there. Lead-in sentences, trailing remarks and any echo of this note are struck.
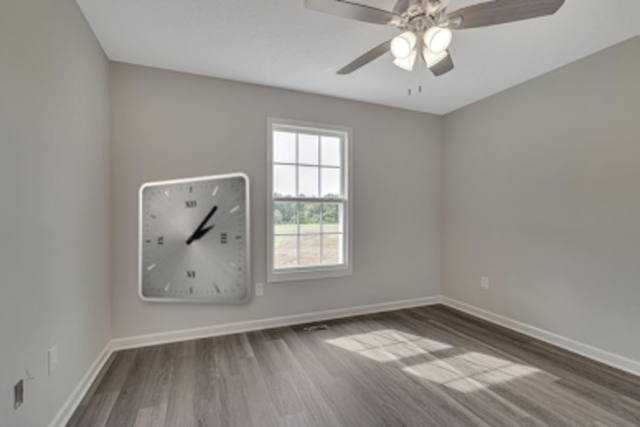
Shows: 2:07
